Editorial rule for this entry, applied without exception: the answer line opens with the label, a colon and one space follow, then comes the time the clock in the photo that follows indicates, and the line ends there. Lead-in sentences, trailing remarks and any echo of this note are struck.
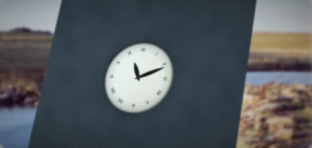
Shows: 11:11
